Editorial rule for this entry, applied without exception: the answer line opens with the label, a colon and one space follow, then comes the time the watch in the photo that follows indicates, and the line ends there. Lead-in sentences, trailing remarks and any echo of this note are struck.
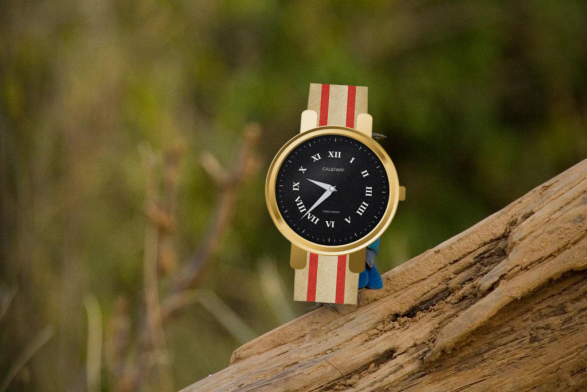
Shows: 9:37
